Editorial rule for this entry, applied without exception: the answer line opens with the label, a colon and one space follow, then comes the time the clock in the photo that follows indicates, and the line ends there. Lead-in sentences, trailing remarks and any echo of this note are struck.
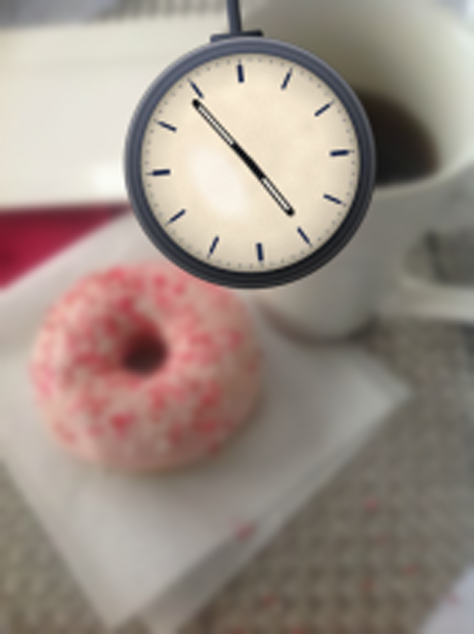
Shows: 4:54
